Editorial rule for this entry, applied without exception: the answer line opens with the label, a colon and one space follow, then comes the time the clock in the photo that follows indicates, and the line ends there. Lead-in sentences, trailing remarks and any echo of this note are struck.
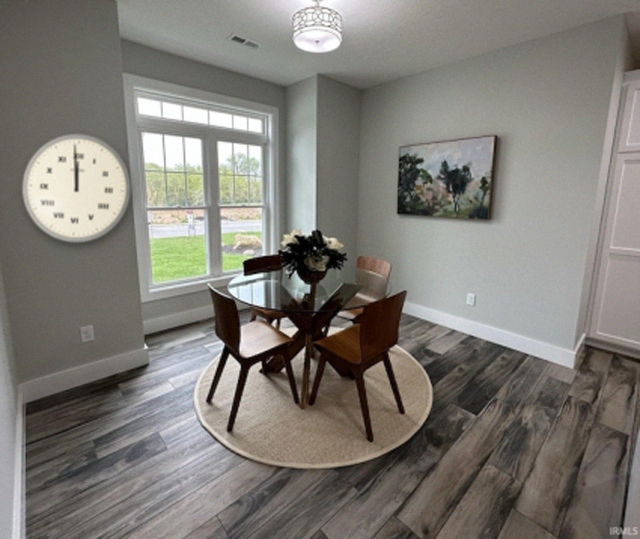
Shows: 11:59
